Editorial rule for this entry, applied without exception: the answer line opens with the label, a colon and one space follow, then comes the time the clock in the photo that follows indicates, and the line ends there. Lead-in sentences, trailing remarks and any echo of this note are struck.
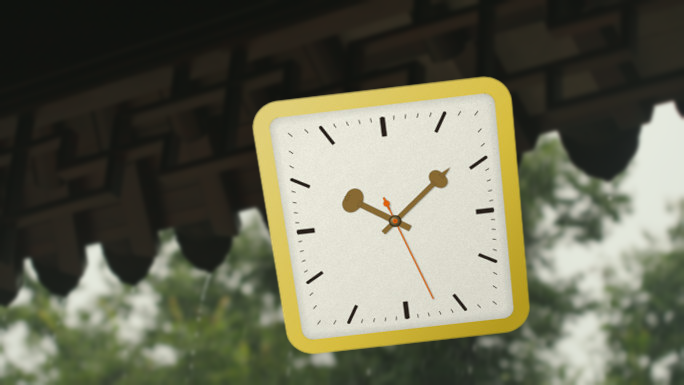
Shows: 10:08:27
